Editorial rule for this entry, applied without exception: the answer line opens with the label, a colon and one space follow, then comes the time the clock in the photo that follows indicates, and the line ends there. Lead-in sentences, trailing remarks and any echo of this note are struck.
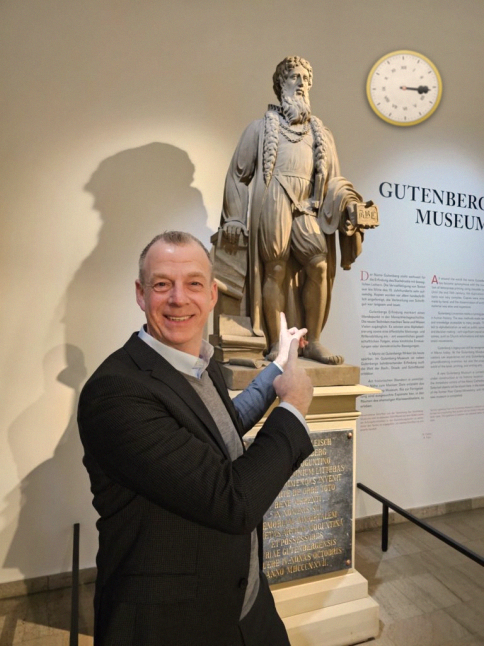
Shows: 3:16
